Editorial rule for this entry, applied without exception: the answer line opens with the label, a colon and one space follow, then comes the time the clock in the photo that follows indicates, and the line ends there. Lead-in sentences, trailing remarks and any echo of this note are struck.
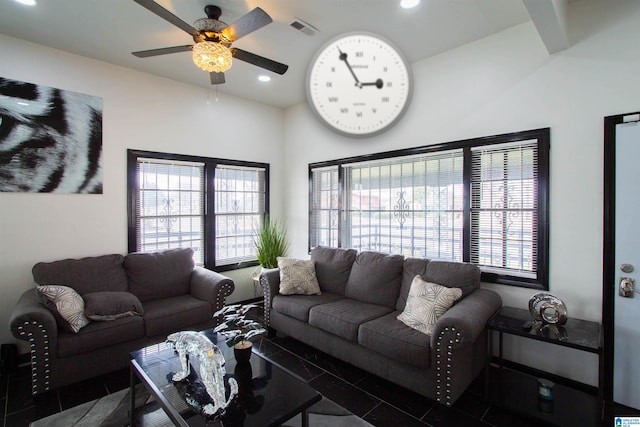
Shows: 2:55
